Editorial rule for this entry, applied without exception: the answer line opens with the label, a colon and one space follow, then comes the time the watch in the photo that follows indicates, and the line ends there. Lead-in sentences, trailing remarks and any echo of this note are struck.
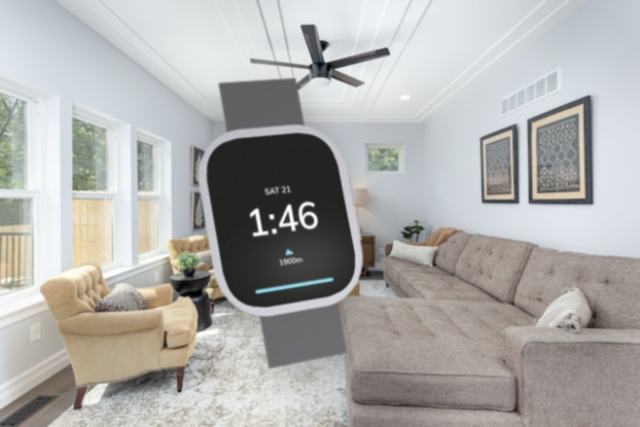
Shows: 1:46
